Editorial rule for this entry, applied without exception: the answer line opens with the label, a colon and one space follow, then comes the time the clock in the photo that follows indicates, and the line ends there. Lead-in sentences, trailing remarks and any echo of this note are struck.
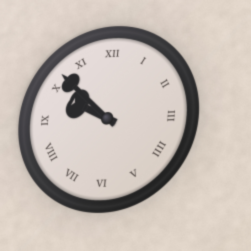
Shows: 9:52
